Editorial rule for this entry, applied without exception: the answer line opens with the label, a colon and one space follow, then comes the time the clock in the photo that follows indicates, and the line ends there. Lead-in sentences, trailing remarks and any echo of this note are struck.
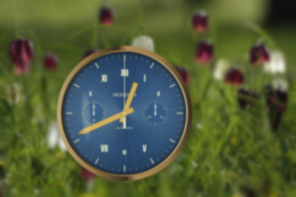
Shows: 12:41
